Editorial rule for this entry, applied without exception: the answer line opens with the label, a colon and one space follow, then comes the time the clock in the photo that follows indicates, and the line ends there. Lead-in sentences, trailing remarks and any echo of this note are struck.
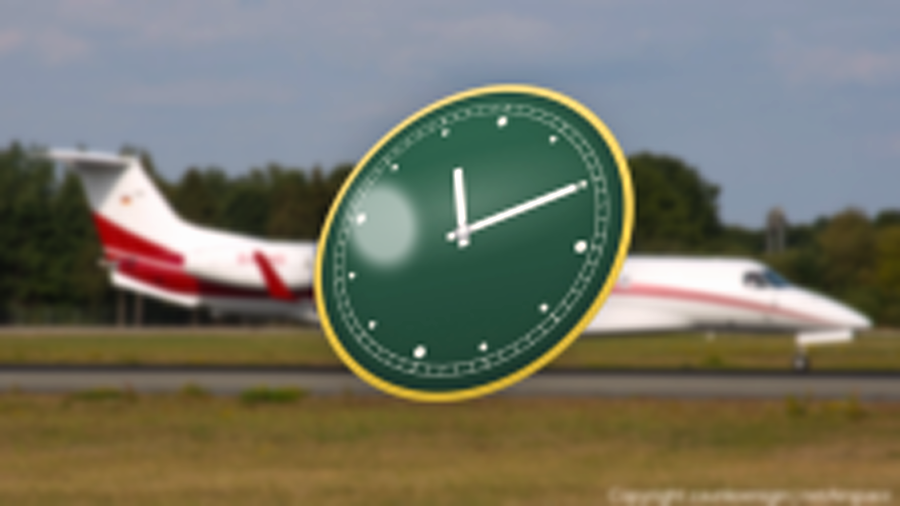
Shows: 11:10
